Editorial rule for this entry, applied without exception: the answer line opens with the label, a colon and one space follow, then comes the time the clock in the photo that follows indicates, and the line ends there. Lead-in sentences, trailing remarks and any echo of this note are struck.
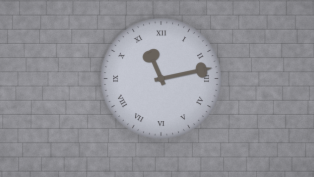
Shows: 11:13
